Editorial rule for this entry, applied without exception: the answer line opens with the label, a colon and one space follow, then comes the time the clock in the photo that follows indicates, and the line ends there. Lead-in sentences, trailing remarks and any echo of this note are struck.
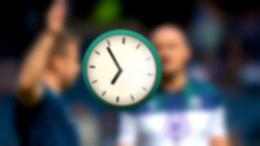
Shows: 6:54
